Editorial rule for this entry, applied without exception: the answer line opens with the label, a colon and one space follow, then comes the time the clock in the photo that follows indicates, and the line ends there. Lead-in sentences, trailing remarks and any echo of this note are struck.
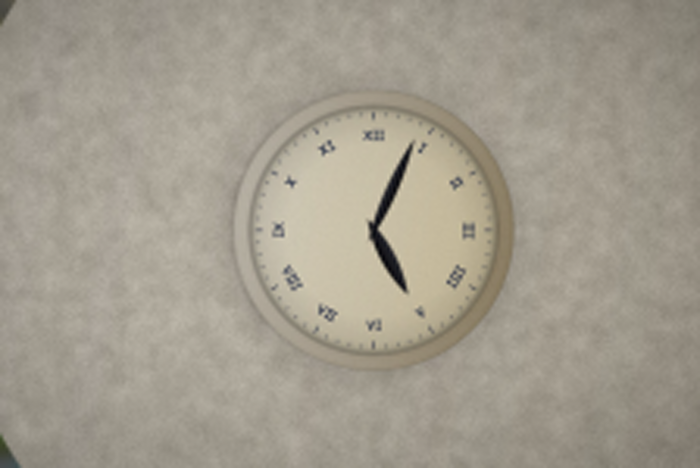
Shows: 5:04
